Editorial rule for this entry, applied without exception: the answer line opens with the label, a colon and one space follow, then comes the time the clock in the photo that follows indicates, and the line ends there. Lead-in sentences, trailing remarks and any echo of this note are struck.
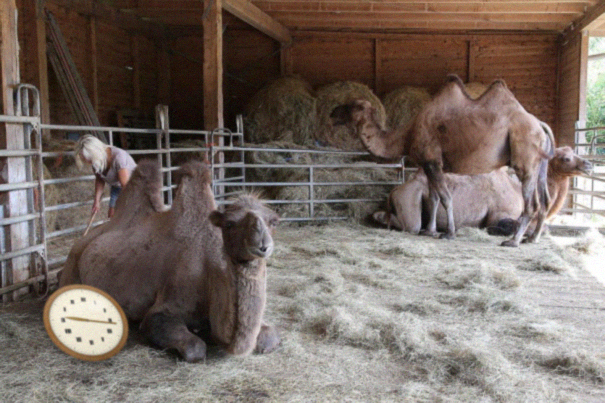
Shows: 9:16
